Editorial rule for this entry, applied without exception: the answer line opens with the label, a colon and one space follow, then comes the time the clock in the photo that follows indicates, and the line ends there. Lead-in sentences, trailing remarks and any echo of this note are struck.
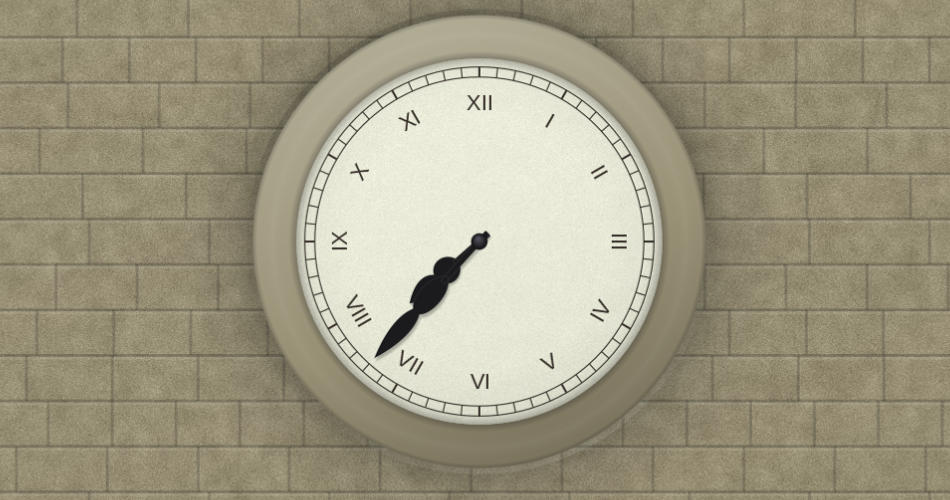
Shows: 7:37
